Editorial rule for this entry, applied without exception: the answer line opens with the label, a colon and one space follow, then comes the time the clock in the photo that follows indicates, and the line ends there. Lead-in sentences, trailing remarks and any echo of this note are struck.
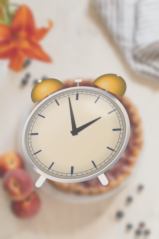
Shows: 1:58
